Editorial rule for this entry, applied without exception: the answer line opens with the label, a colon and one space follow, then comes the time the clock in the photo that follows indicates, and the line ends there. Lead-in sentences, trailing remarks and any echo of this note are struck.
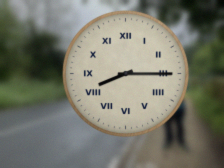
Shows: 8:15
